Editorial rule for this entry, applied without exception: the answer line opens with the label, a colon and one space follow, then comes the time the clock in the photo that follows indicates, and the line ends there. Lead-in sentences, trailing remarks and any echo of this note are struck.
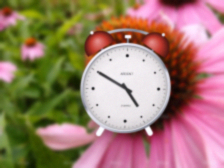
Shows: 4:50
